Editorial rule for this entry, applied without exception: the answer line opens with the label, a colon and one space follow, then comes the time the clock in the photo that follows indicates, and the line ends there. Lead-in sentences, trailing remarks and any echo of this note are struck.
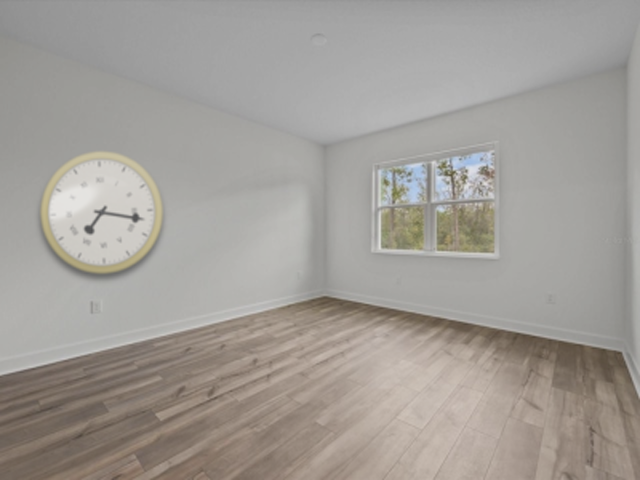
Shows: 7:17
